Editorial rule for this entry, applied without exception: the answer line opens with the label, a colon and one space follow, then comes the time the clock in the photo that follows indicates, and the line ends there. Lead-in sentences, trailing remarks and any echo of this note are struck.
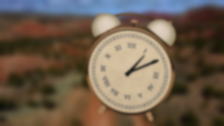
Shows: 1:10
